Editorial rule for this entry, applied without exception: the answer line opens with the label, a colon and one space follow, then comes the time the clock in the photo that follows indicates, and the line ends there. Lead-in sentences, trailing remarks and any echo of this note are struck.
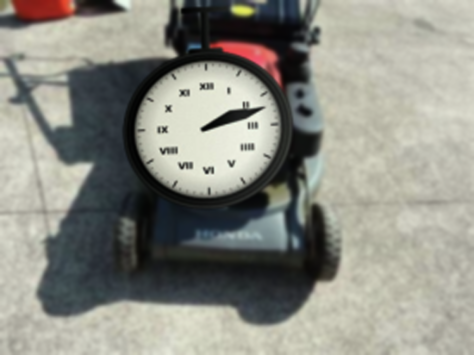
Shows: 2:12
